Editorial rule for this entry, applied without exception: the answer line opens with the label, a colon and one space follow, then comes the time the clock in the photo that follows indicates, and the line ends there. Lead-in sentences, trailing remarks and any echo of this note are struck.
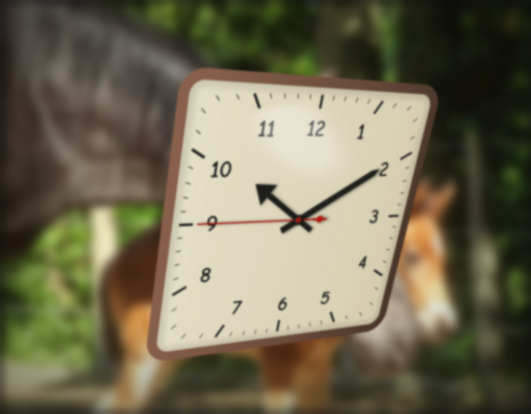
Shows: 10:09:45
